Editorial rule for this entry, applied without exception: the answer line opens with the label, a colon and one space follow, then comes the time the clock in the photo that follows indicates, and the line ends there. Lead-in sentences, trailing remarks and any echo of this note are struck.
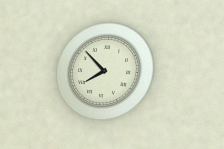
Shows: 7:52
